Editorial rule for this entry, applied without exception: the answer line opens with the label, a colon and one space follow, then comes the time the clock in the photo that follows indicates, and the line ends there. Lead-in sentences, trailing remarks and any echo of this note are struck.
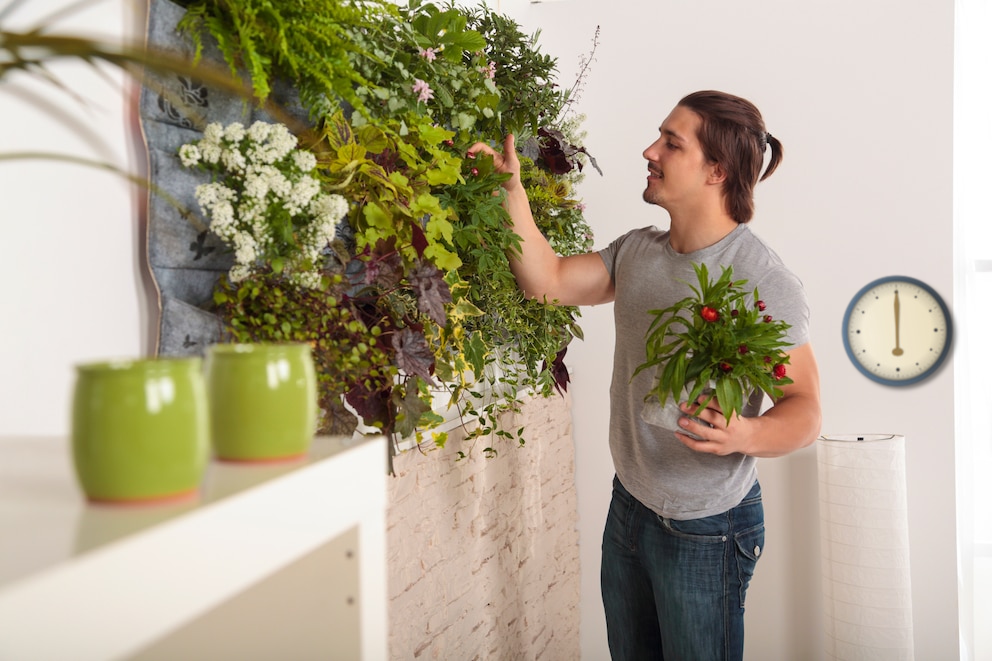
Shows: 6:00
